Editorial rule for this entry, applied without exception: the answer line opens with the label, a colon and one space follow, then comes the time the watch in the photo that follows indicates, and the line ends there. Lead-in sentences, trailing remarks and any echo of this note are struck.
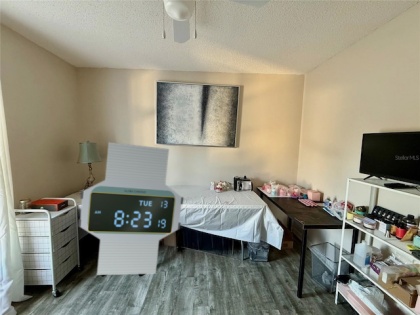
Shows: 8:23:19
